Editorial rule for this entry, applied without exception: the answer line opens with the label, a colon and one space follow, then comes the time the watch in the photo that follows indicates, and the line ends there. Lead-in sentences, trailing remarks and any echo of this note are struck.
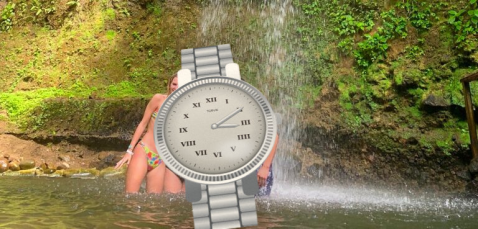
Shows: 3:10
